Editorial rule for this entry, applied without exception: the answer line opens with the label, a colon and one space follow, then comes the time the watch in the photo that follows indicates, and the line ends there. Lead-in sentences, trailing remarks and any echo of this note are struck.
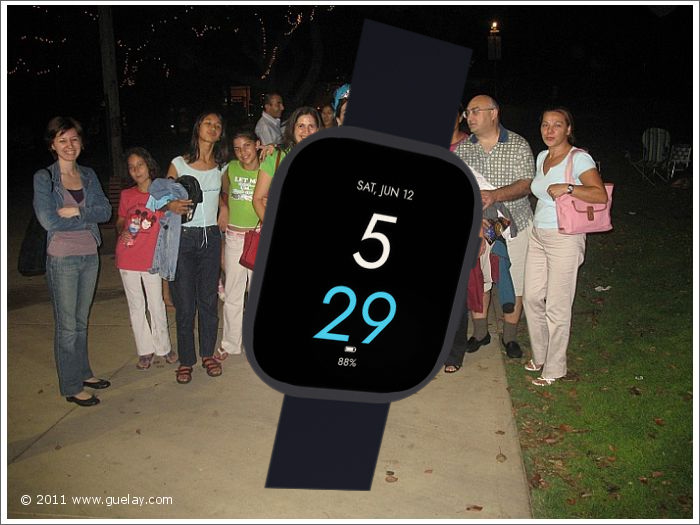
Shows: 5:29
